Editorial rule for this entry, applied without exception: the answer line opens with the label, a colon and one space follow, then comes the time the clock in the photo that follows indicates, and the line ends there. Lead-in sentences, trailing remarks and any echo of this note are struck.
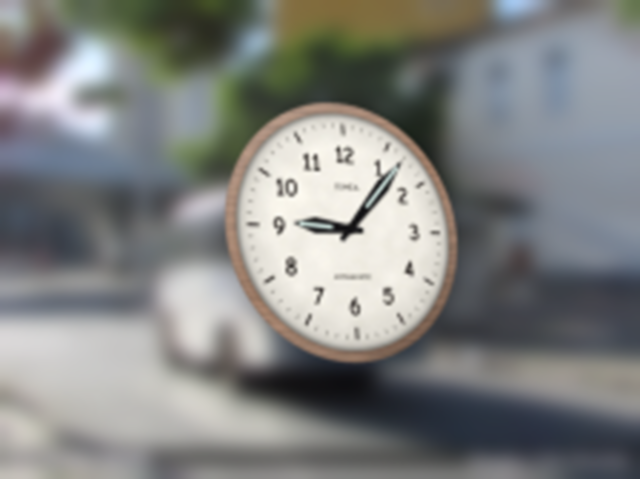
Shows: 9:07
